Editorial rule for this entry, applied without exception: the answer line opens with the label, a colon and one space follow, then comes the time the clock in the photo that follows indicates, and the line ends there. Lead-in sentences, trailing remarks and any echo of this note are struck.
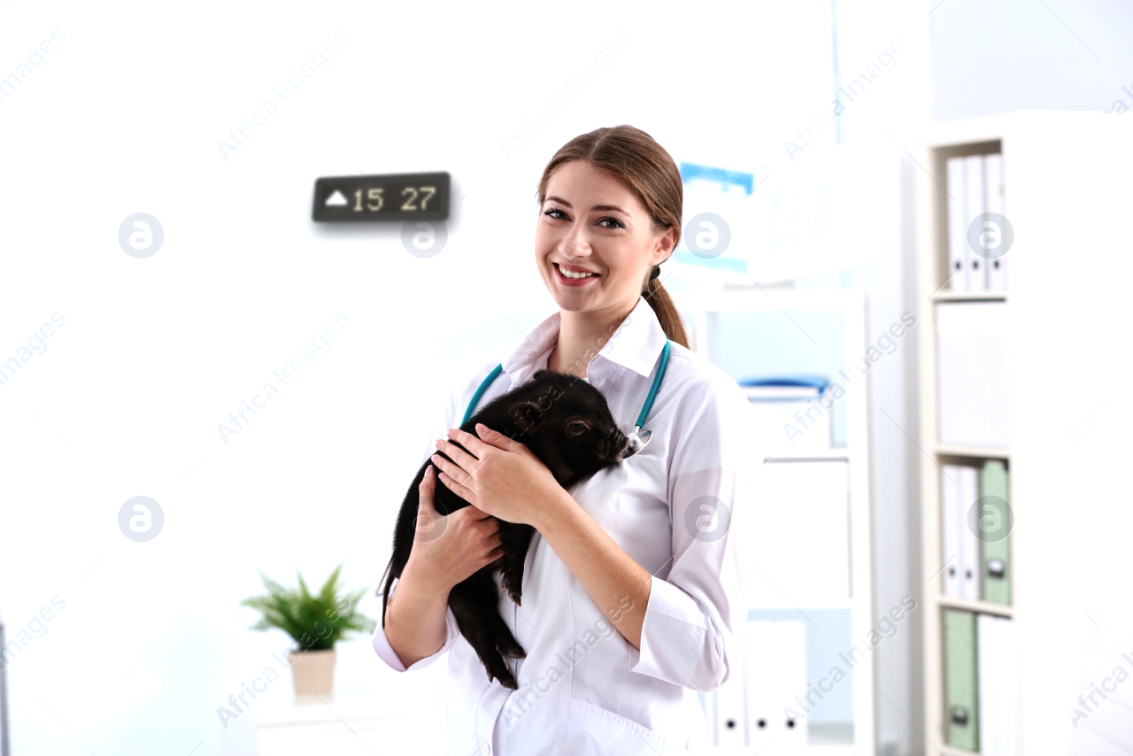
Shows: 15:27
